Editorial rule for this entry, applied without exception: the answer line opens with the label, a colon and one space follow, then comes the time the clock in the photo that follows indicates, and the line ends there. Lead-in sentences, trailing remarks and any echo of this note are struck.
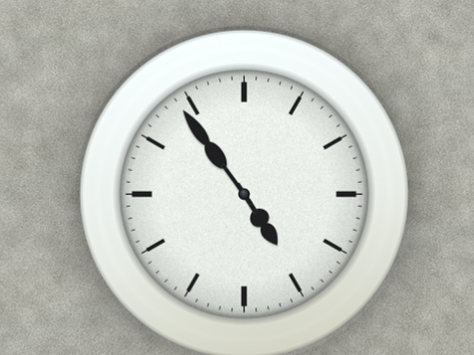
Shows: 4:54
